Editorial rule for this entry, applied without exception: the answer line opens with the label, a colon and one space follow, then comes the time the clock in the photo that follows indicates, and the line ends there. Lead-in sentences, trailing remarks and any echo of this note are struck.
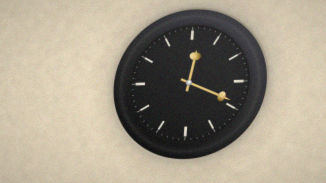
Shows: 12:19
